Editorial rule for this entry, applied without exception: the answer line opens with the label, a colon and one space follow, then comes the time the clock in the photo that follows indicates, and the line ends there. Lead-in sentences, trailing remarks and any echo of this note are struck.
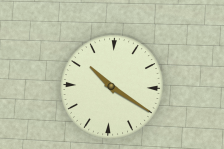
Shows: 10:20
